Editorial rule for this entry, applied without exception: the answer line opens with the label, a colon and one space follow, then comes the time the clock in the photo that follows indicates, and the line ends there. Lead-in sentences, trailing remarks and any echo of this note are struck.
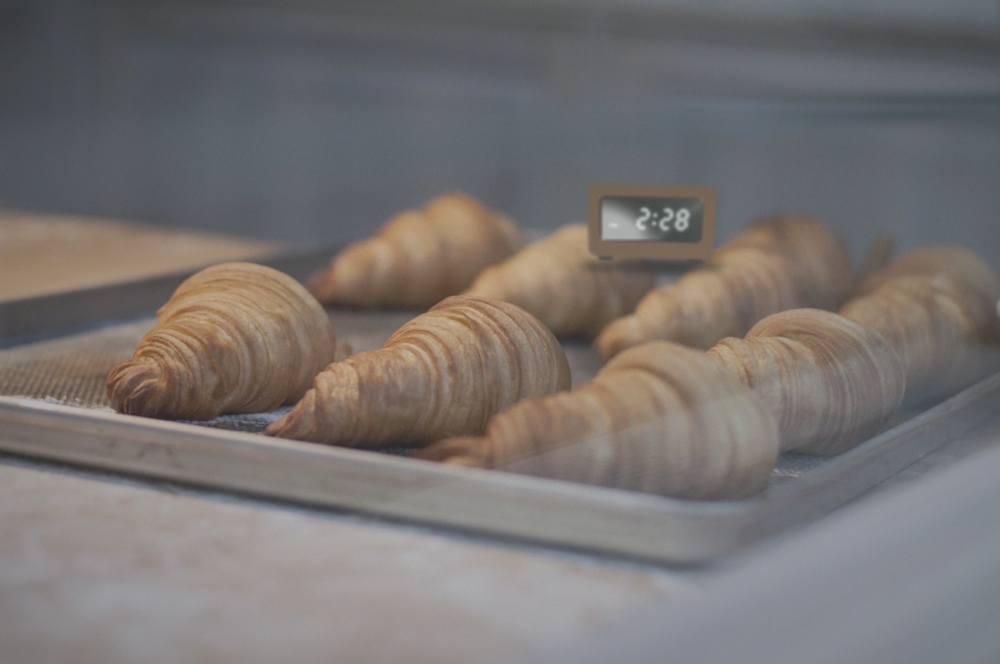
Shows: 2:28
